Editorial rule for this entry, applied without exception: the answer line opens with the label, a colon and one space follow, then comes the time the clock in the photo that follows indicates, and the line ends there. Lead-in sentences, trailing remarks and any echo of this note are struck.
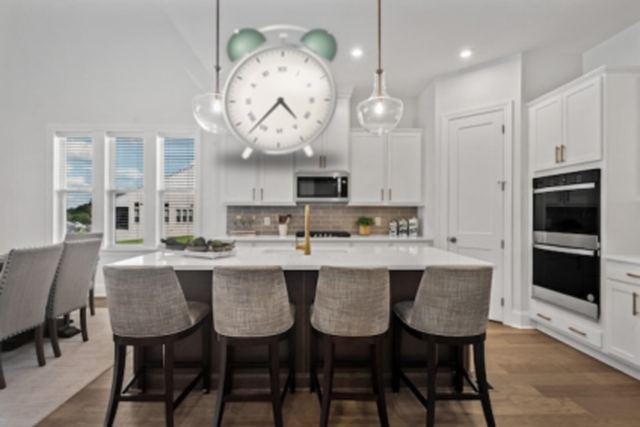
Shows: 4:37
